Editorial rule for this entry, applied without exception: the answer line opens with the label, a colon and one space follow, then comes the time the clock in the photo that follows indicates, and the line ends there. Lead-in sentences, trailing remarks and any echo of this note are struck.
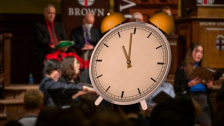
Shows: 10:59
